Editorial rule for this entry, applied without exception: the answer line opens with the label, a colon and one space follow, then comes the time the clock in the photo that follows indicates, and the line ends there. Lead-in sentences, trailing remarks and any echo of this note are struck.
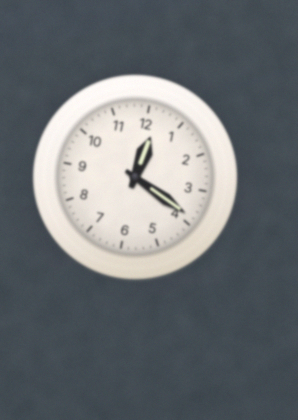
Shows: 12:19
